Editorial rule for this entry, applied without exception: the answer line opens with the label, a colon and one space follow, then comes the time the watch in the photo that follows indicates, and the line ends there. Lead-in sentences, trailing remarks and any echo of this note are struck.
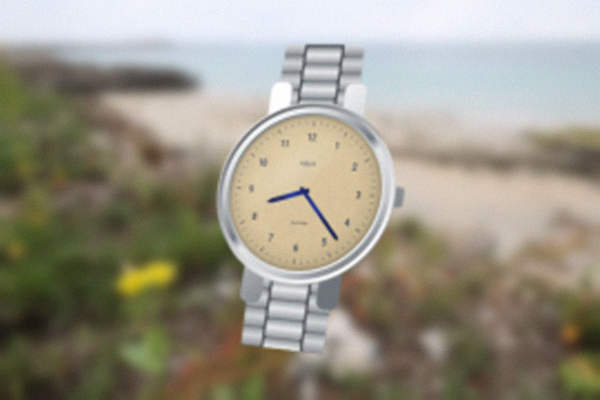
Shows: 8:23
